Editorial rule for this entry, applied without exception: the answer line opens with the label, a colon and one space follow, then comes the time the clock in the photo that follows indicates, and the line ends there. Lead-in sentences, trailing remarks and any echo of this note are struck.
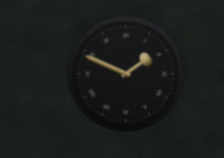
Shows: 1:49
